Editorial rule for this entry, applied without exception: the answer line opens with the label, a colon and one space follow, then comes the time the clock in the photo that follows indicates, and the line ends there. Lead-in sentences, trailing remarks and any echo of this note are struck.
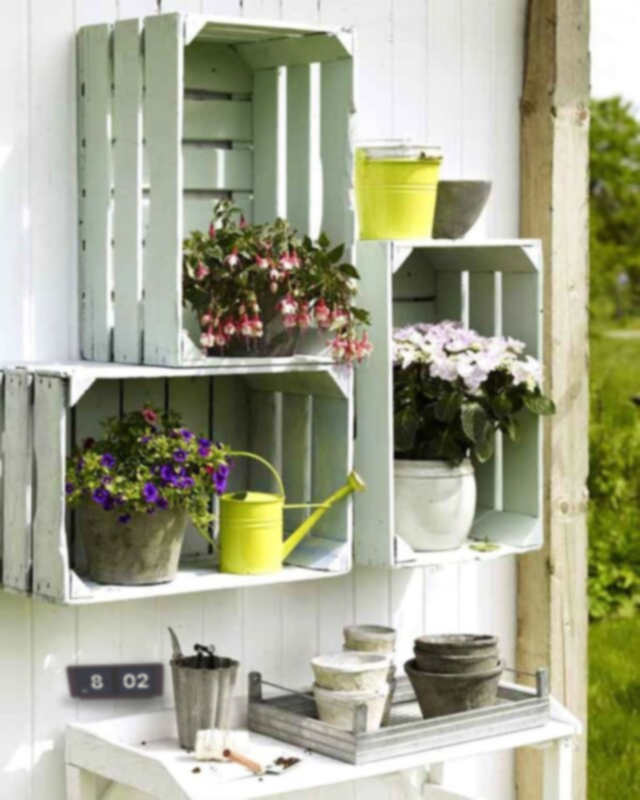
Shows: 8:02
